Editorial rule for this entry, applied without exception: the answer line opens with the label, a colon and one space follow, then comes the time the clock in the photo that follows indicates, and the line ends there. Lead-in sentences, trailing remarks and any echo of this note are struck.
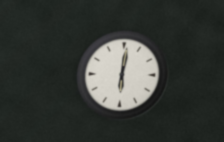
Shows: 6:01
